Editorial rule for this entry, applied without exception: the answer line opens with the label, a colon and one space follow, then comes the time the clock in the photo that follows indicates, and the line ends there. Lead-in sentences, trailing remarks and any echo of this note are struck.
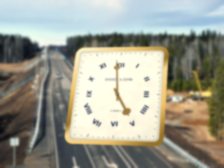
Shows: 4:59
